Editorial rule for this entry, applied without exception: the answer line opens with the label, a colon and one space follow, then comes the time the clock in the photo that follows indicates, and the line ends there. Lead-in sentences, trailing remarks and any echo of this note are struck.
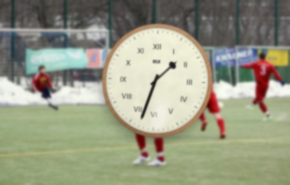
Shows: 1:33
